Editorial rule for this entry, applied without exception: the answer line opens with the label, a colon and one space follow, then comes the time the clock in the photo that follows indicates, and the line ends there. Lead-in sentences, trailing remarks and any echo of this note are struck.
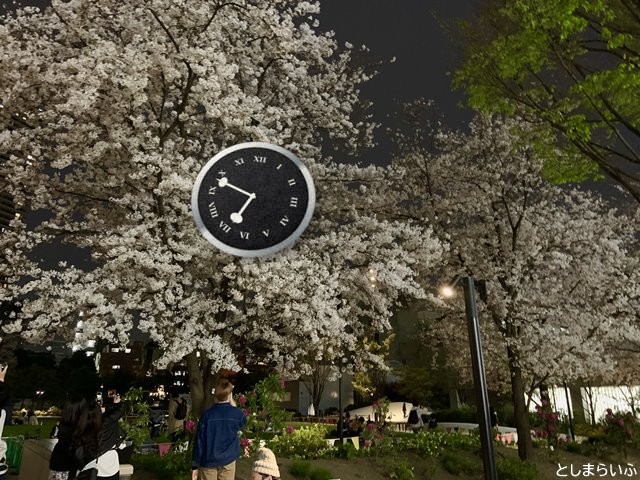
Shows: 6:48
